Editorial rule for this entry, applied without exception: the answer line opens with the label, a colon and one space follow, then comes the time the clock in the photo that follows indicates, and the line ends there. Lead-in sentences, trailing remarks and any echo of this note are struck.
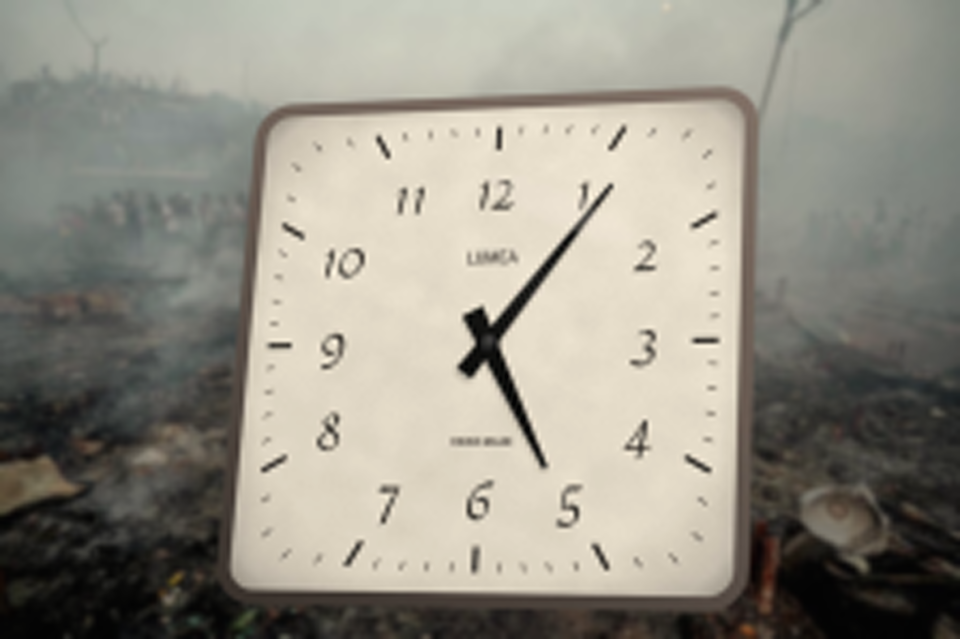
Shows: 5:06
